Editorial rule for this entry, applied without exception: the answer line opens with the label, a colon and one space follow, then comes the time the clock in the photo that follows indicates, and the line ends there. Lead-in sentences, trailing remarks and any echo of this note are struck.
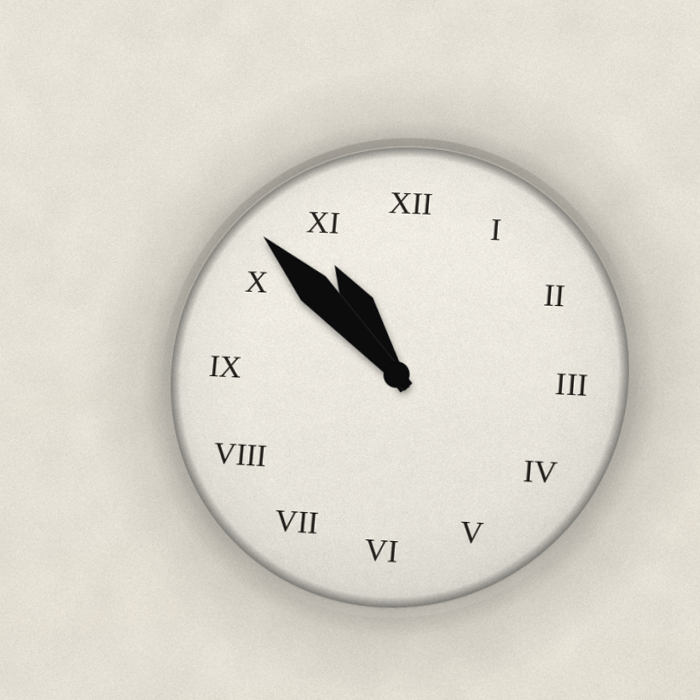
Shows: 10:52
